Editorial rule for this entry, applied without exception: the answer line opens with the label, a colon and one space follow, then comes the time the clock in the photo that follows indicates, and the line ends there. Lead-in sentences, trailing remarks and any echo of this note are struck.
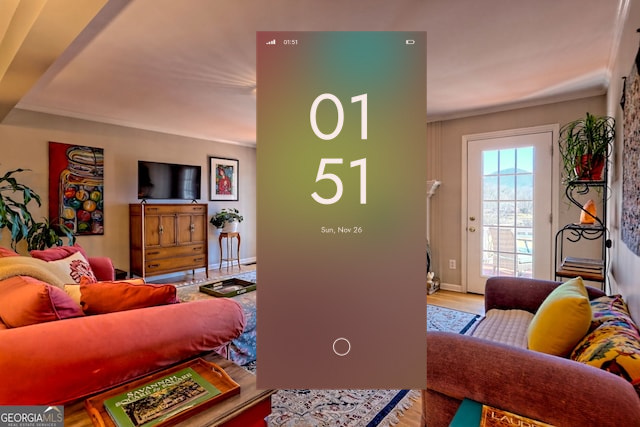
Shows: 1:51
